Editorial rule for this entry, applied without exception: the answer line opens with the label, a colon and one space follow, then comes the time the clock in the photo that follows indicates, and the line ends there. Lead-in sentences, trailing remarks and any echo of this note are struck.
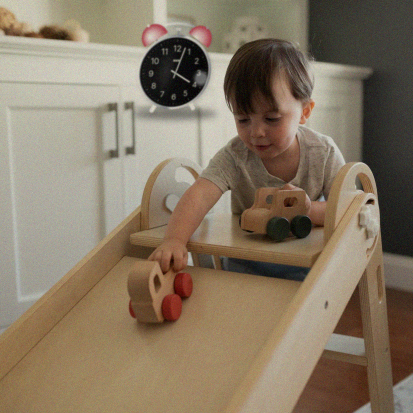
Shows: 4:03
